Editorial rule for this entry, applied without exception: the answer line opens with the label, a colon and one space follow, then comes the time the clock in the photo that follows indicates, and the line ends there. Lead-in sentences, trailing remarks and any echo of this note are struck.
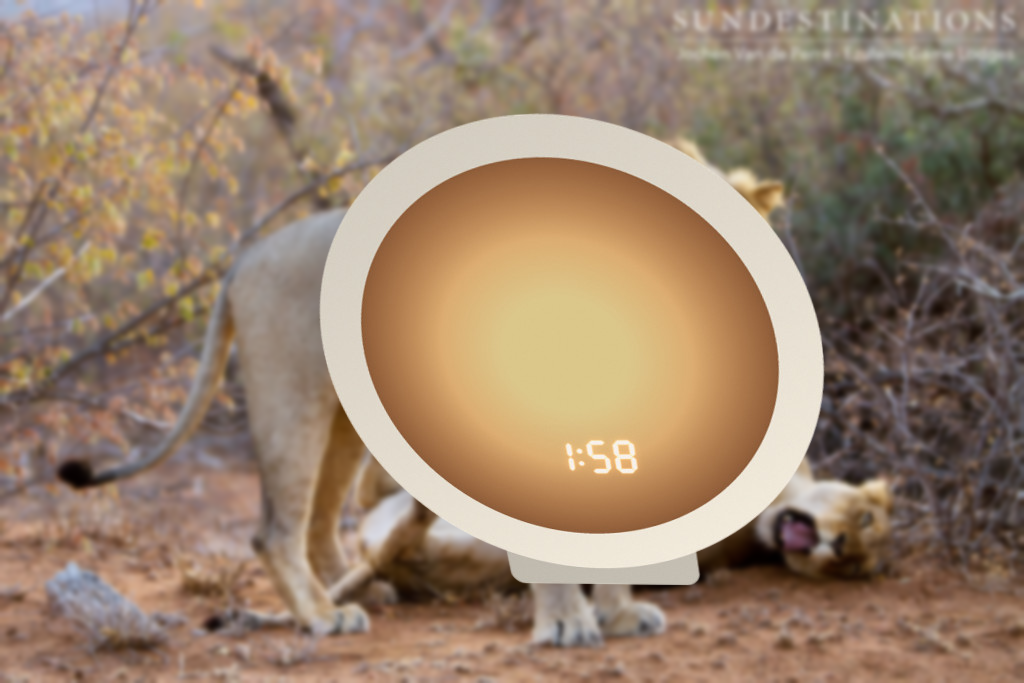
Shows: 1:58
